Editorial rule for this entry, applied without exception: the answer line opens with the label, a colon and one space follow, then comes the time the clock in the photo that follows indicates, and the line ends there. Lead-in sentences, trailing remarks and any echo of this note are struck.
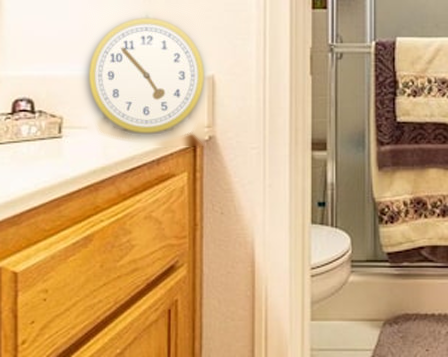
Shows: 4:53
